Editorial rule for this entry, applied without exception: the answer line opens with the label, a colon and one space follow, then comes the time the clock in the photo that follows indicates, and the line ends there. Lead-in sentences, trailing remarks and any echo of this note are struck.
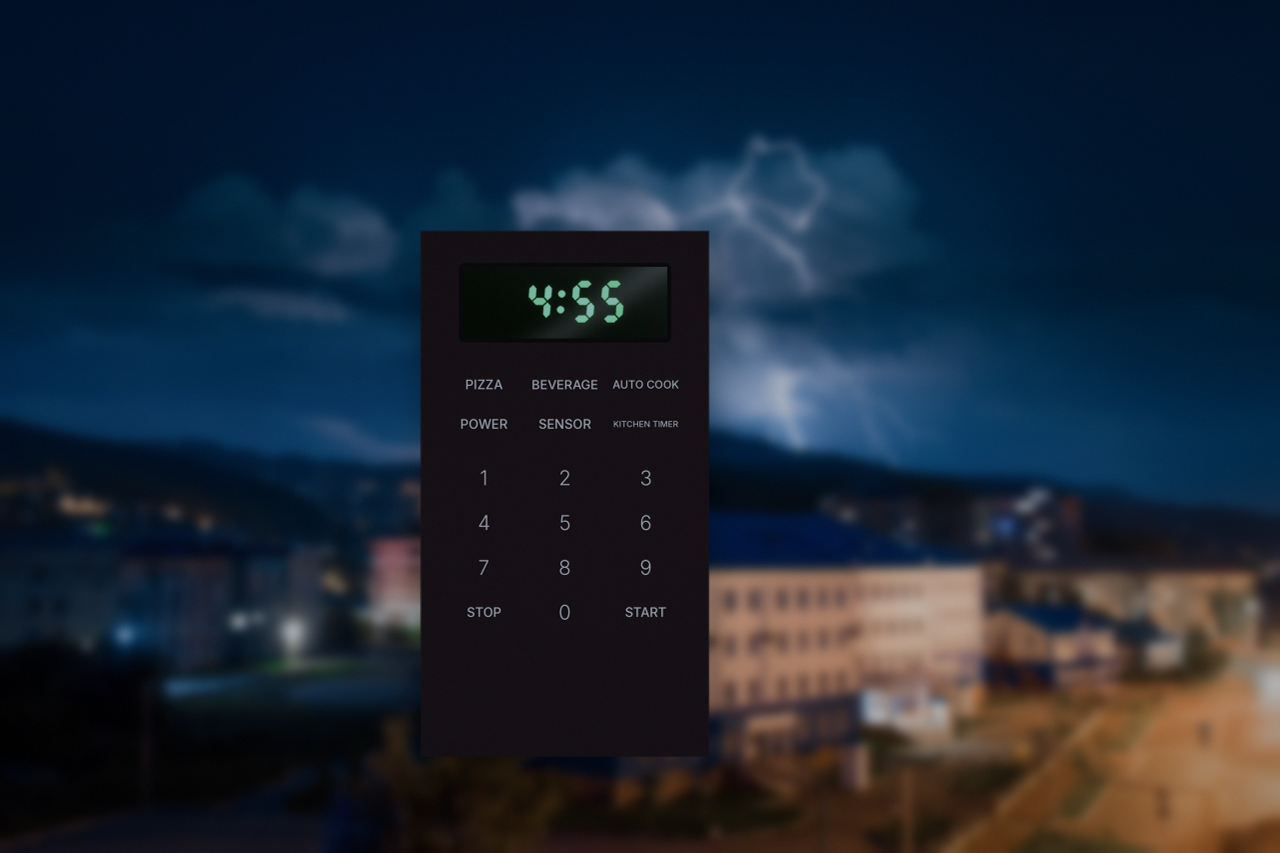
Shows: 4:55
